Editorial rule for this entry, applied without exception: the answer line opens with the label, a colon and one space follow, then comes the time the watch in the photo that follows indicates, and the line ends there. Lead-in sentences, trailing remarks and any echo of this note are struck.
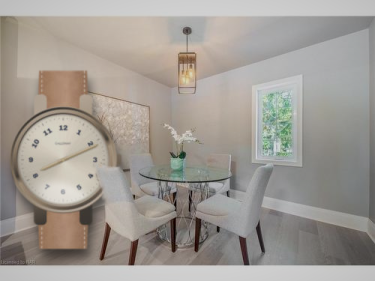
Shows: 8:11
